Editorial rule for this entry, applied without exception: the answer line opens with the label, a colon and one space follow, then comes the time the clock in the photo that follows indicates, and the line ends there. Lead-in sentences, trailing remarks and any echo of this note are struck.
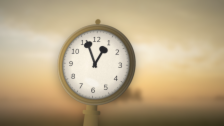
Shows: 12:56
